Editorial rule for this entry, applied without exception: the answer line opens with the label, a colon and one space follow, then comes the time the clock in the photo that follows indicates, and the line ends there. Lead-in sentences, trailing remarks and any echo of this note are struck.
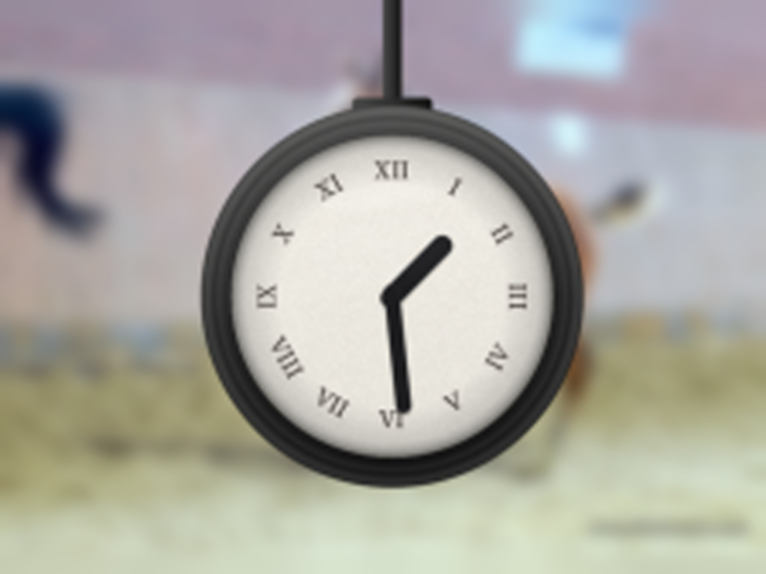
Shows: 1:29
